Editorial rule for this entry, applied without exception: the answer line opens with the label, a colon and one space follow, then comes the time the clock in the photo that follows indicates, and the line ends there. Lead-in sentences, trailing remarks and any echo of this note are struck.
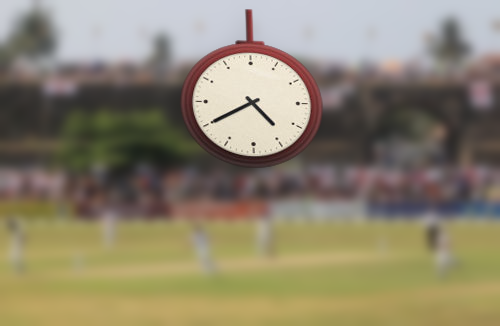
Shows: 4:40
